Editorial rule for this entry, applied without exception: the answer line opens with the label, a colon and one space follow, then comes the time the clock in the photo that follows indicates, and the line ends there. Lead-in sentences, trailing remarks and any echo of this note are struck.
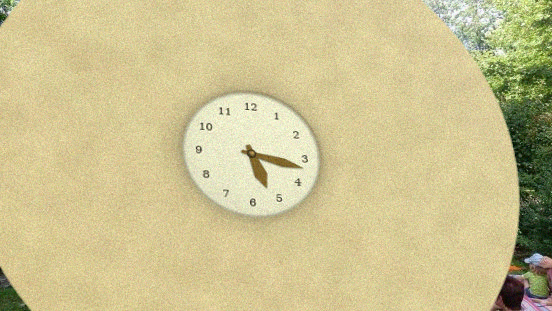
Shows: 5:17
